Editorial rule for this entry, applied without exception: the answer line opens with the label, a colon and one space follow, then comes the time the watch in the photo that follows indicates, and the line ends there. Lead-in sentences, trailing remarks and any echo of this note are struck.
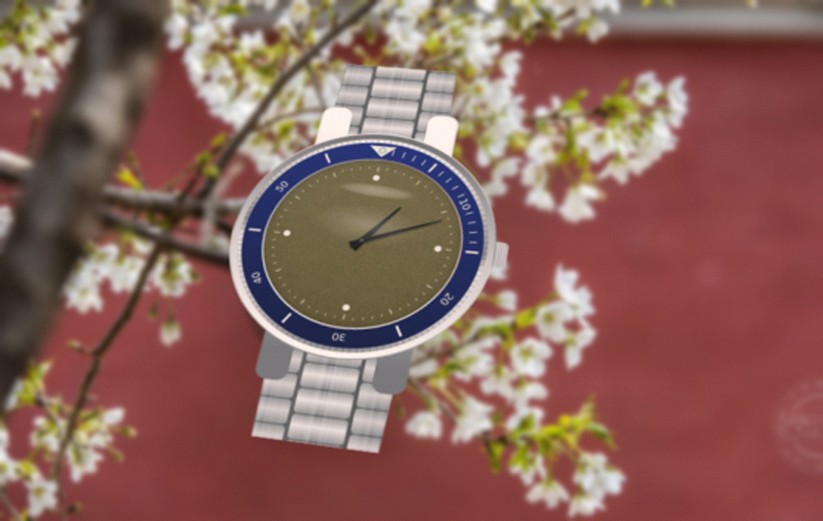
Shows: 1:11
